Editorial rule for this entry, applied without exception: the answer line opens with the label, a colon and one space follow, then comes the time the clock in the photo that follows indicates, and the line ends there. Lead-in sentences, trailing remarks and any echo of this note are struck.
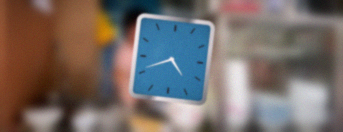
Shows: 4:41
